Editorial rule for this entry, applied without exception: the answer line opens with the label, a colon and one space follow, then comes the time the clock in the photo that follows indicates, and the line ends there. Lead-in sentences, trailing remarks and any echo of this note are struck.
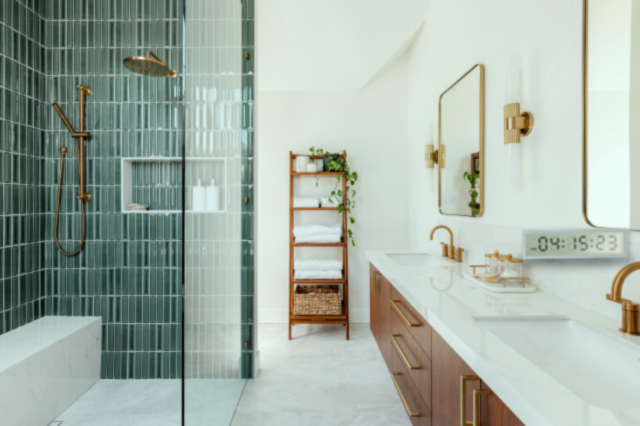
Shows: 4:15:23
